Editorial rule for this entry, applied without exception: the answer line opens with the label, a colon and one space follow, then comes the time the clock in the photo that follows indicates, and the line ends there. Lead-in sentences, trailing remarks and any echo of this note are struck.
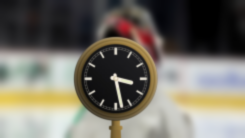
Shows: 3:28
